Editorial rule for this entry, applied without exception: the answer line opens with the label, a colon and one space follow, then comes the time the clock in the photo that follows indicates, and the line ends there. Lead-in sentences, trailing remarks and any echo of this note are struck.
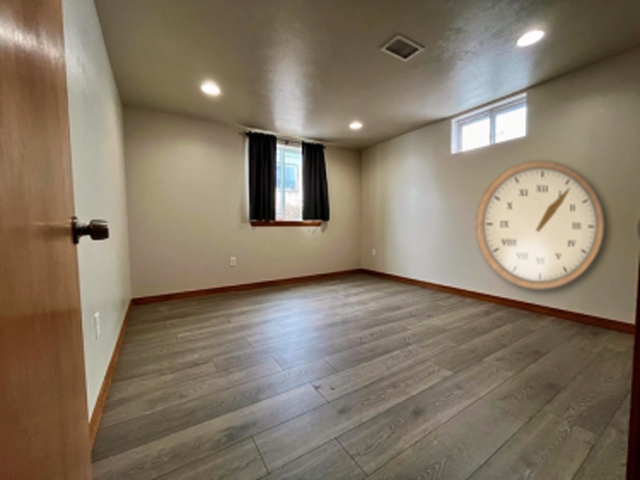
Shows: 1:06
